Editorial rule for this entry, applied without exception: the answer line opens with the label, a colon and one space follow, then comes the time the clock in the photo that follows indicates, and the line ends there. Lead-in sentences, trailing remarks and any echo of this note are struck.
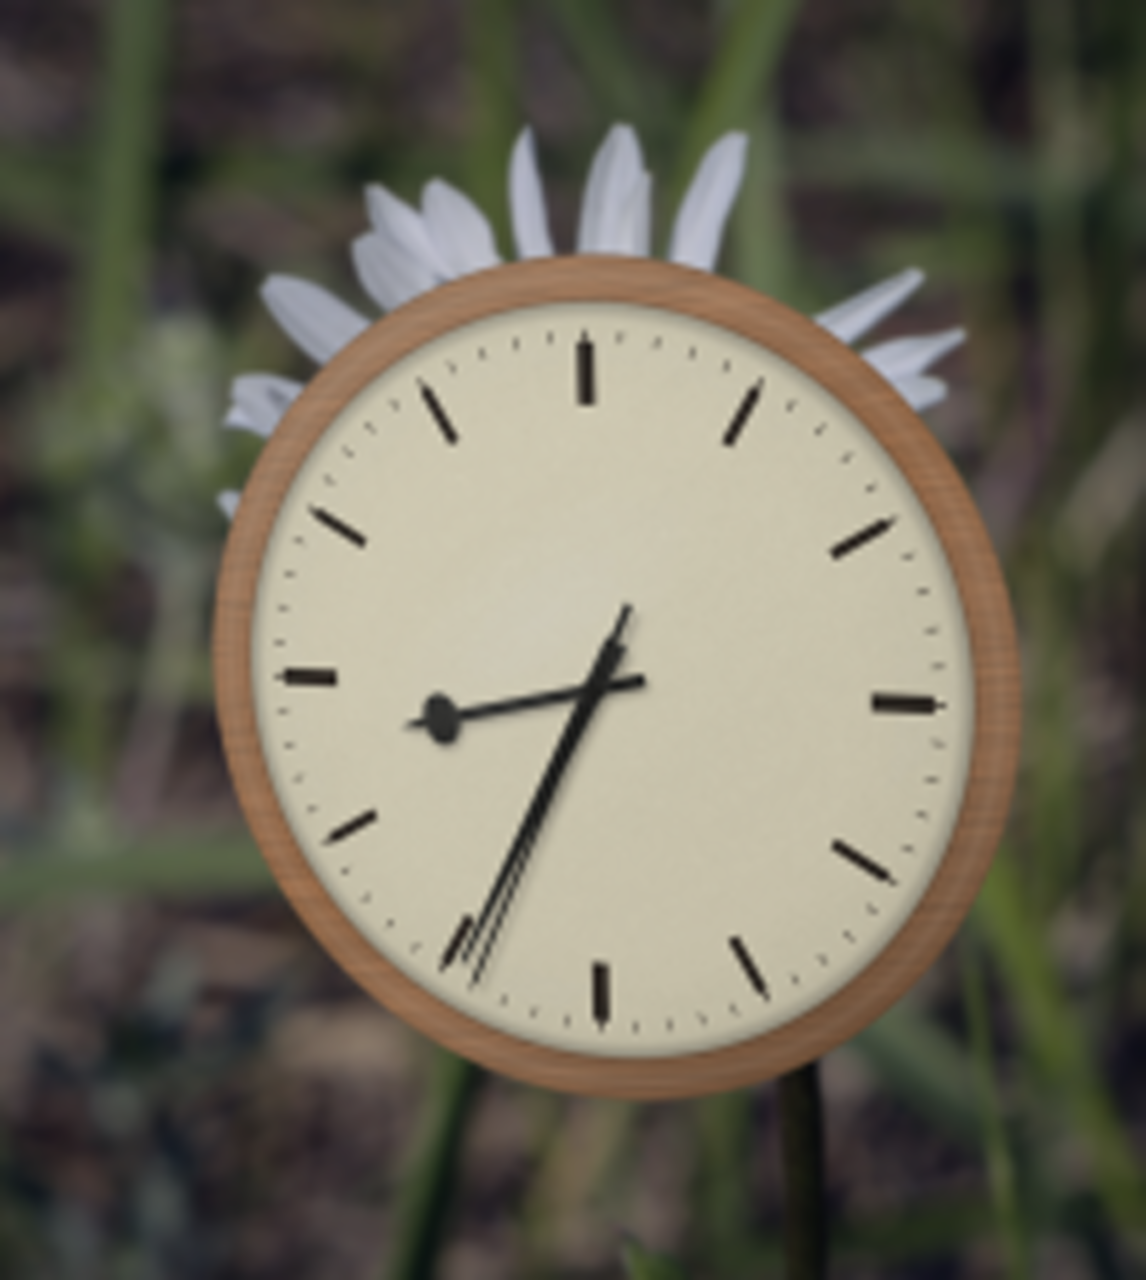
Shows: 8:34:34
